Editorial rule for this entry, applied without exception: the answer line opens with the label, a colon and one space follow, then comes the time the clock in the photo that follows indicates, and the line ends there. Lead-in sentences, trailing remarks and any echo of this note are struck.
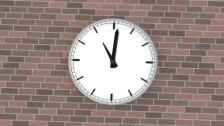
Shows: 11:01
